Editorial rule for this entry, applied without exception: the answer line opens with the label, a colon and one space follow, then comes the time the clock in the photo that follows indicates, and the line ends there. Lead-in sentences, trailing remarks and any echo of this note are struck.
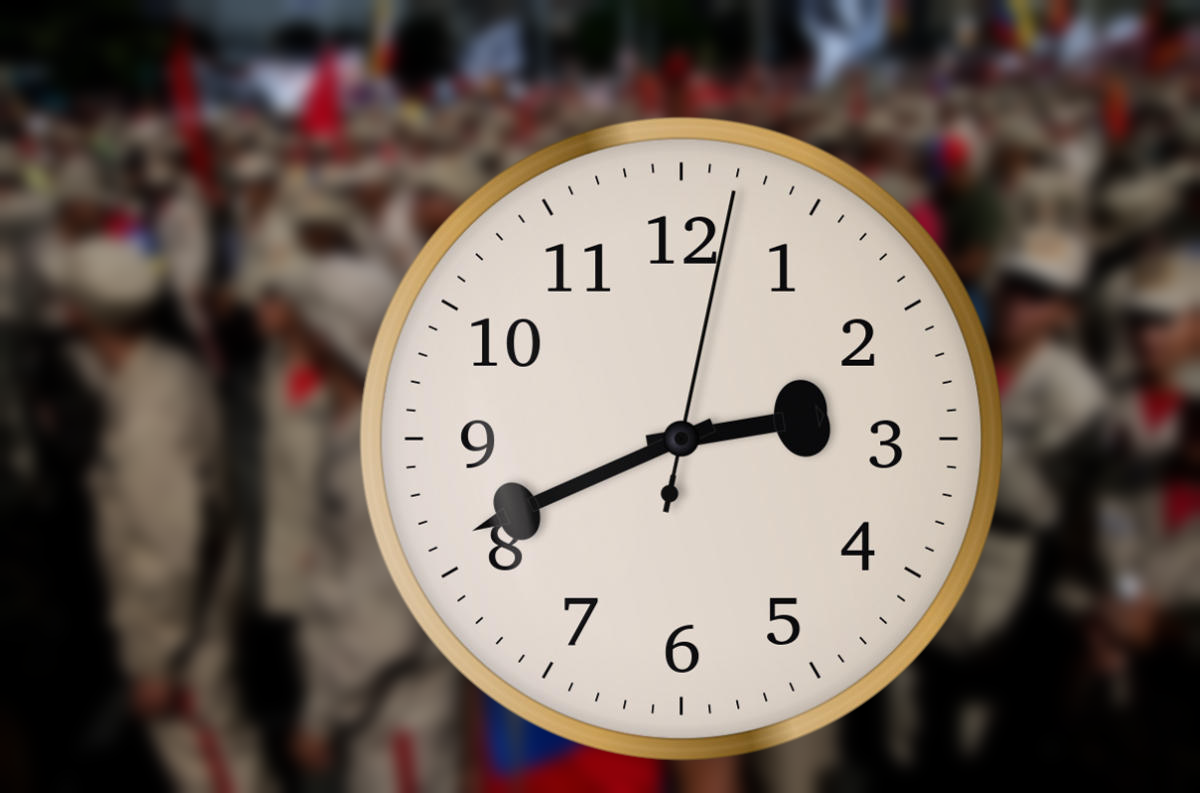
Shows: 2:41:02
